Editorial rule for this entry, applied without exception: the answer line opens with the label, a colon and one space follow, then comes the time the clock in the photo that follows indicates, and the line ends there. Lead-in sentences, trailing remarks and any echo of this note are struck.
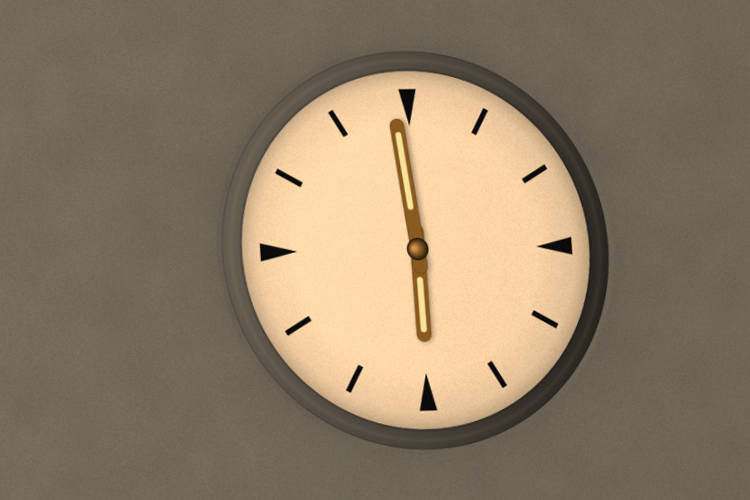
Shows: 5:59
